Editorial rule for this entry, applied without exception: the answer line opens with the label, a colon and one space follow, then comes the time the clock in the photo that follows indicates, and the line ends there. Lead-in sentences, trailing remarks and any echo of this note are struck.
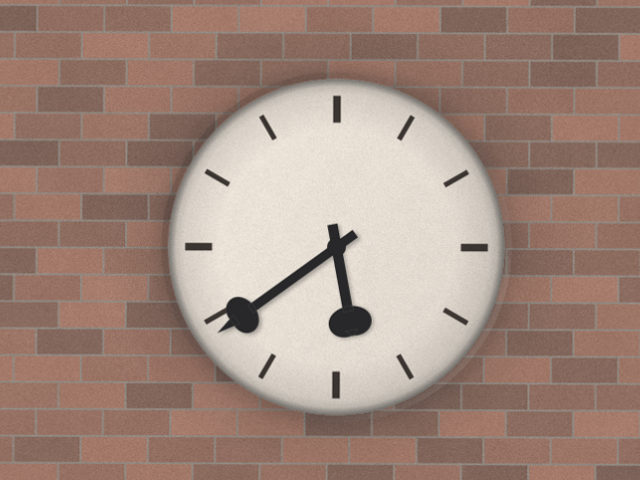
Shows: 5:39
